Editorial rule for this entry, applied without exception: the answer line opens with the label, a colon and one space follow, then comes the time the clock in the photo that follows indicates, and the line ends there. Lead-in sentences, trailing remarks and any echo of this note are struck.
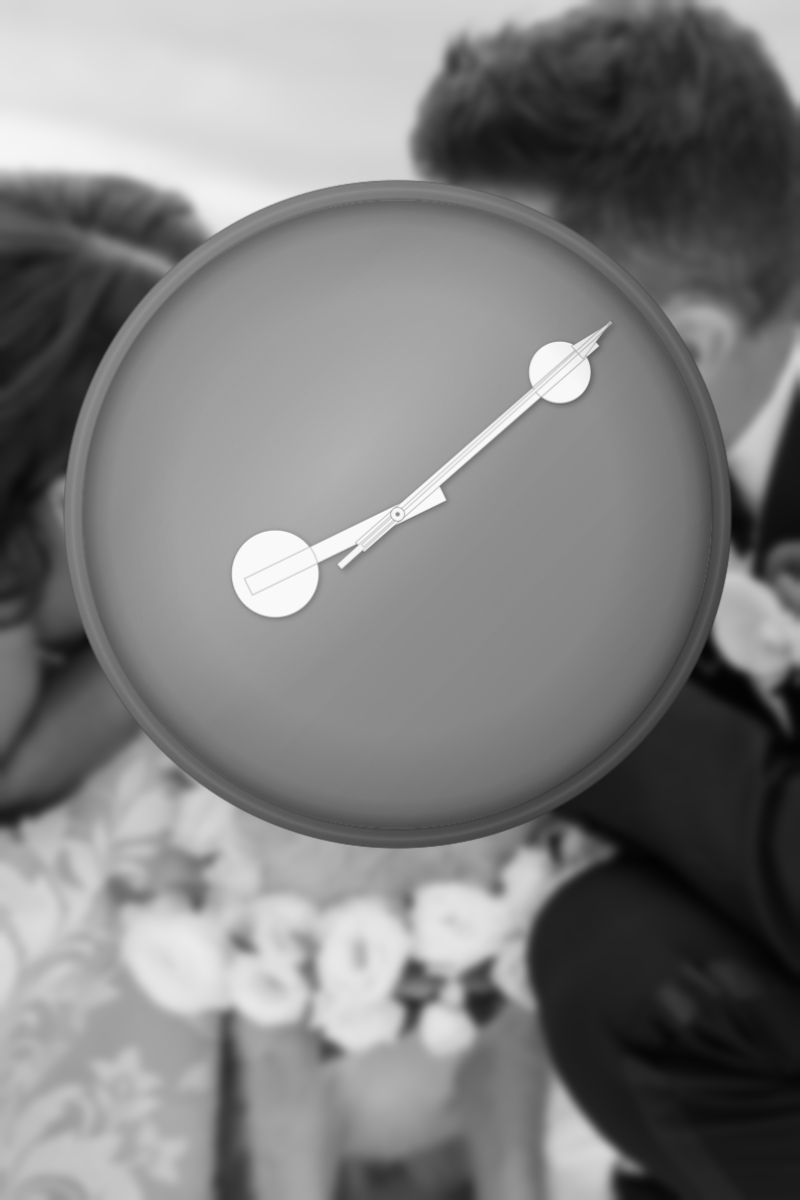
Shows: 8:08:08
